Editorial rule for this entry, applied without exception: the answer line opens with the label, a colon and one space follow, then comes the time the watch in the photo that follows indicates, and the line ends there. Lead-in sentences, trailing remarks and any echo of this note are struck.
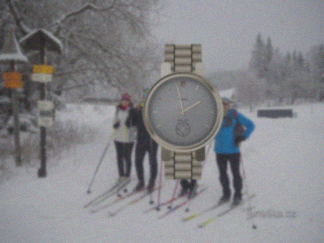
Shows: 1:58
